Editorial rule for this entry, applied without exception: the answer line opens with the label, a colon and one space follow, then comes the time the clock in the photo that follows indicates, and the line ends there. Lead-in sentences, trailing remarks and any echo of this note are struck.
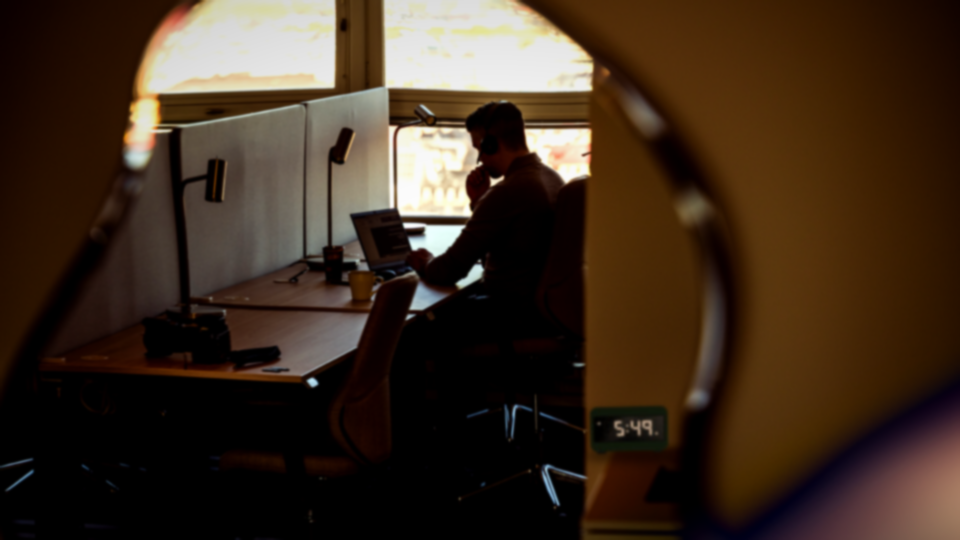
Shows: 5:49
